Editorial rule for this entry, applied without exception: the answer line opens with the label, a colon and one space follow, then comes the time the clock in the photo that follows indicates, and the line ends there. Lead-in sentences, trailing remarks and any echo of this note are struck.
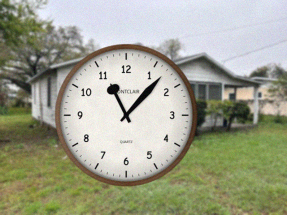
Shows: 11:07
